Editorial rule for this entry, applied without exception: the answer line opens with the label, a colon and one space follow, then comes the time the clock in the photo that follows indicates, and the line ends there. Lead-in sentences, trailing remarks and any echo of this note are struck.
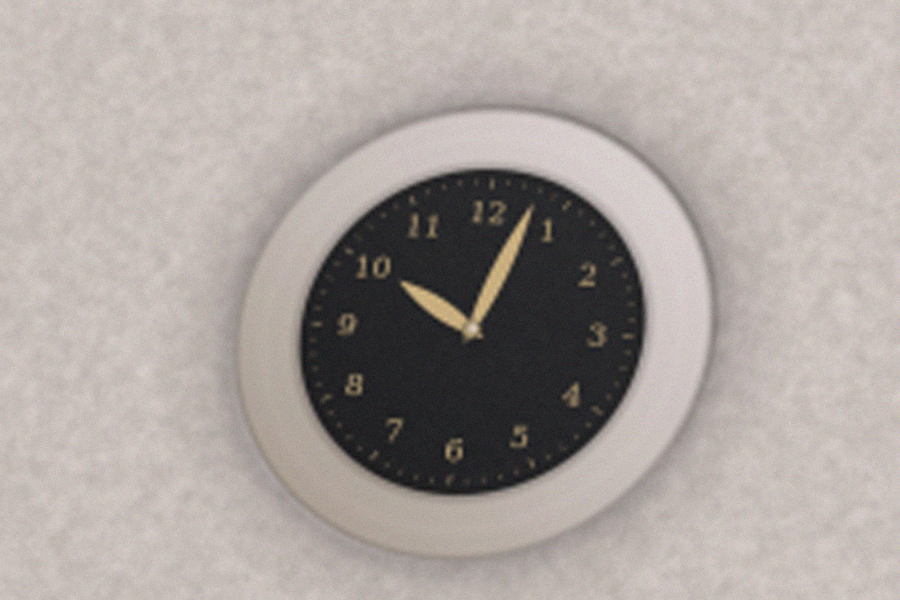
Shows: 10:03
